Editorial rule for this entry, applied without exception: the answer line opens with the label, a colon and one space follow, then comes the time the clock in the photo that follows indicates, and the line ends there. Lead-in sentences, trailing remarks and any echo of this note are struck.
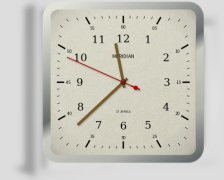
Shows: 11:37:49
